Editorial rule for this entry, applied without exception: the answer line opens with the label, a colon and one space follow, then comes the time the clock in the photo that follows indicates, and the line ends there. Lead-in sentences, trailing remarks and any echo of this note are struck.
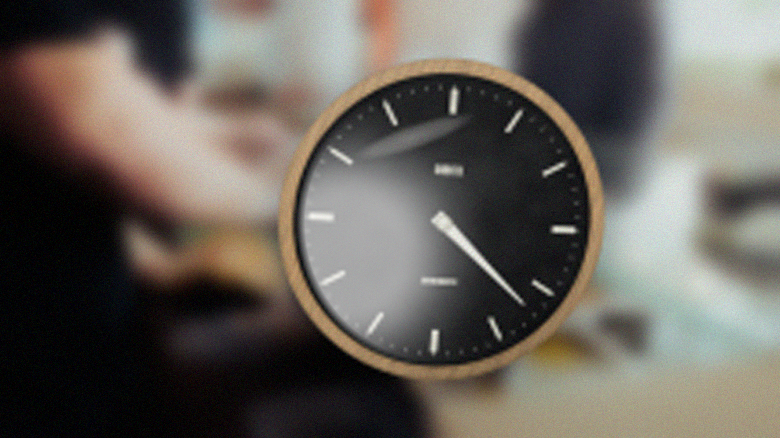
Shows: 4:22
